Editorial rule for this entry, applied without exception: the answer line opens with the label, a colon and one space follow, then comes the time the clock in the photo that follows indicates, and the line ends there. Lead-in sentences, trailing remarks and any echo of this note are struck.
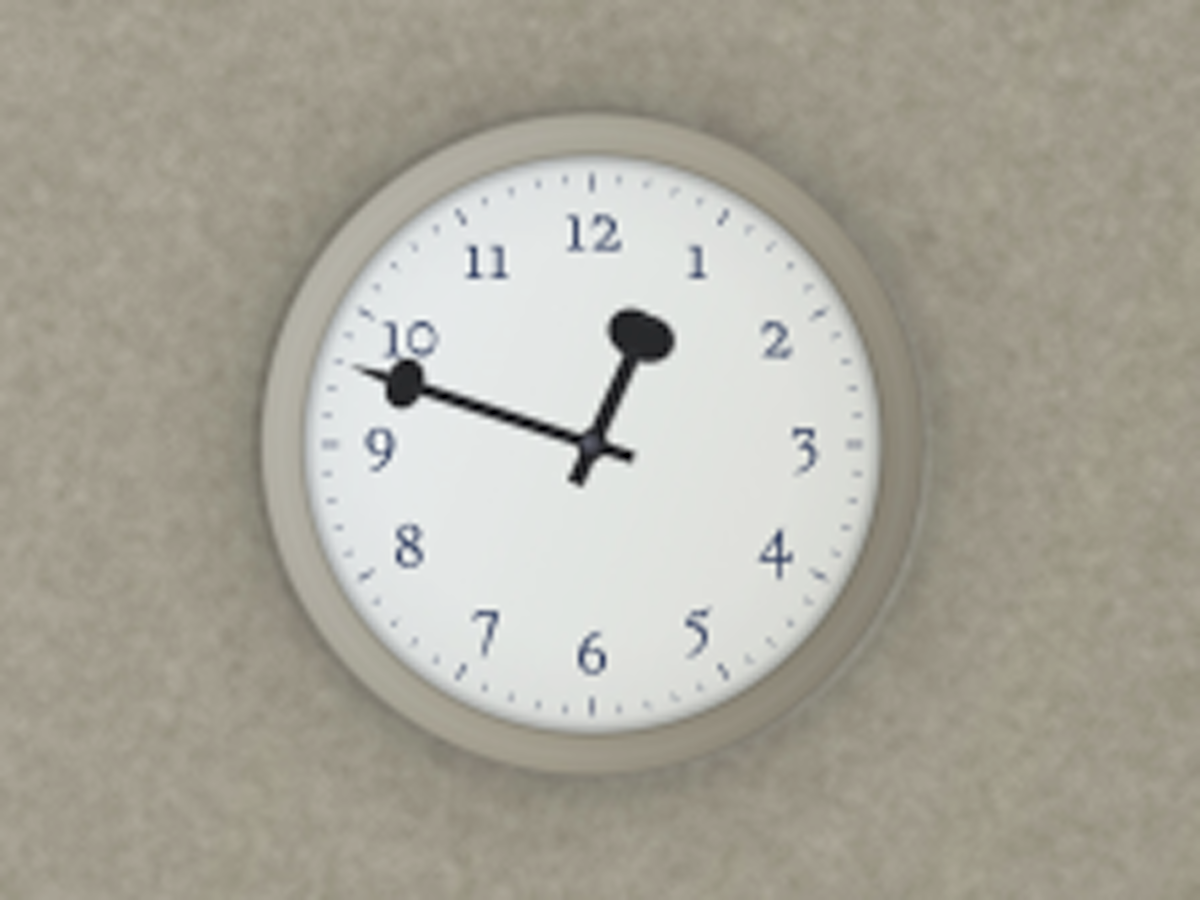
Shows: 12:48
